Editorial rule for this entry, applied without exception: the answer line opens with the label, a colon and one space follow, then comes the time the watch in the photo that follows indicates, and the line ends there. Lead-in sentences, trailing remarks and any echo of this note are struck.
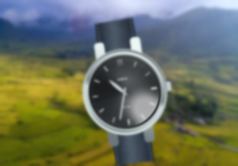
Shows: 10:33
